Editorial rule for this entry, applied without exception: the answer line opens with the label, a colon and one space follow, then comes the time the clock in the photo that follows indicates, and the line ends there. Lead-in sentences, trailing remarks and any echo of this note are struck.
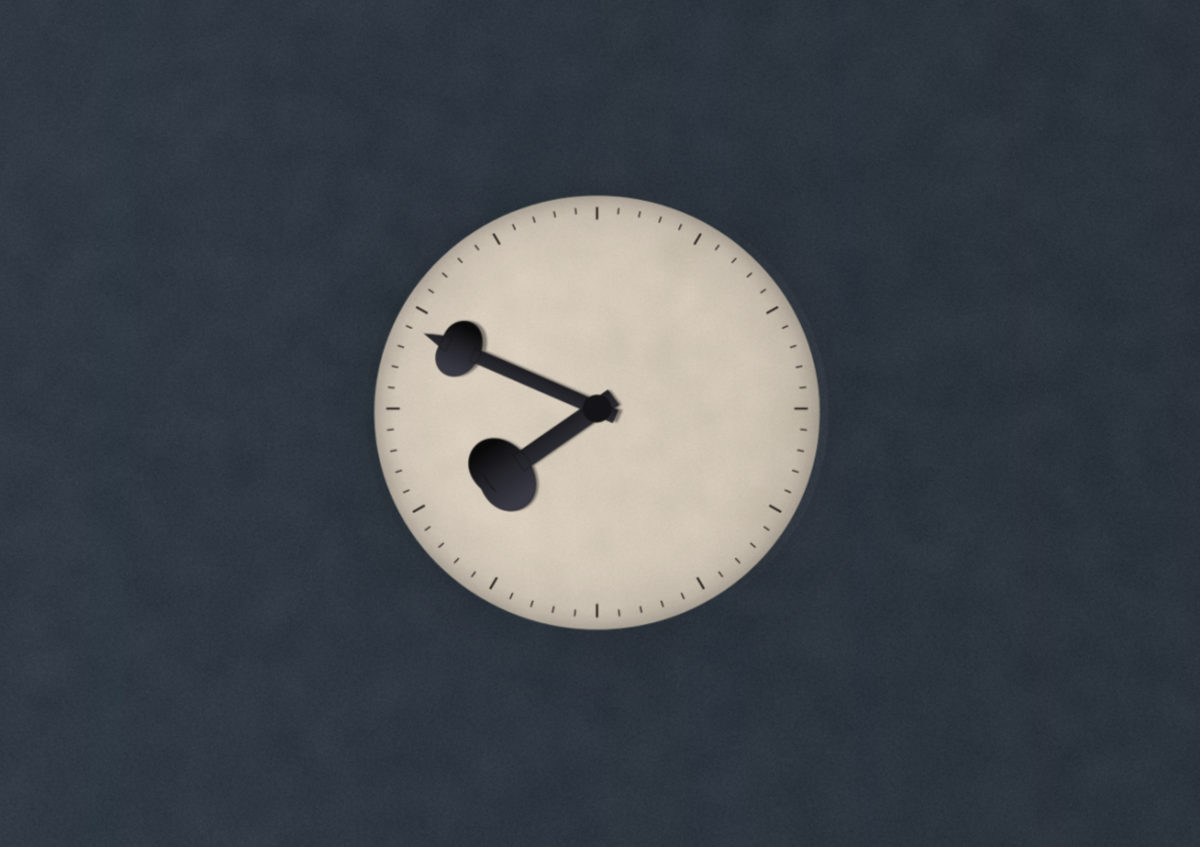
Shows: 7:49
